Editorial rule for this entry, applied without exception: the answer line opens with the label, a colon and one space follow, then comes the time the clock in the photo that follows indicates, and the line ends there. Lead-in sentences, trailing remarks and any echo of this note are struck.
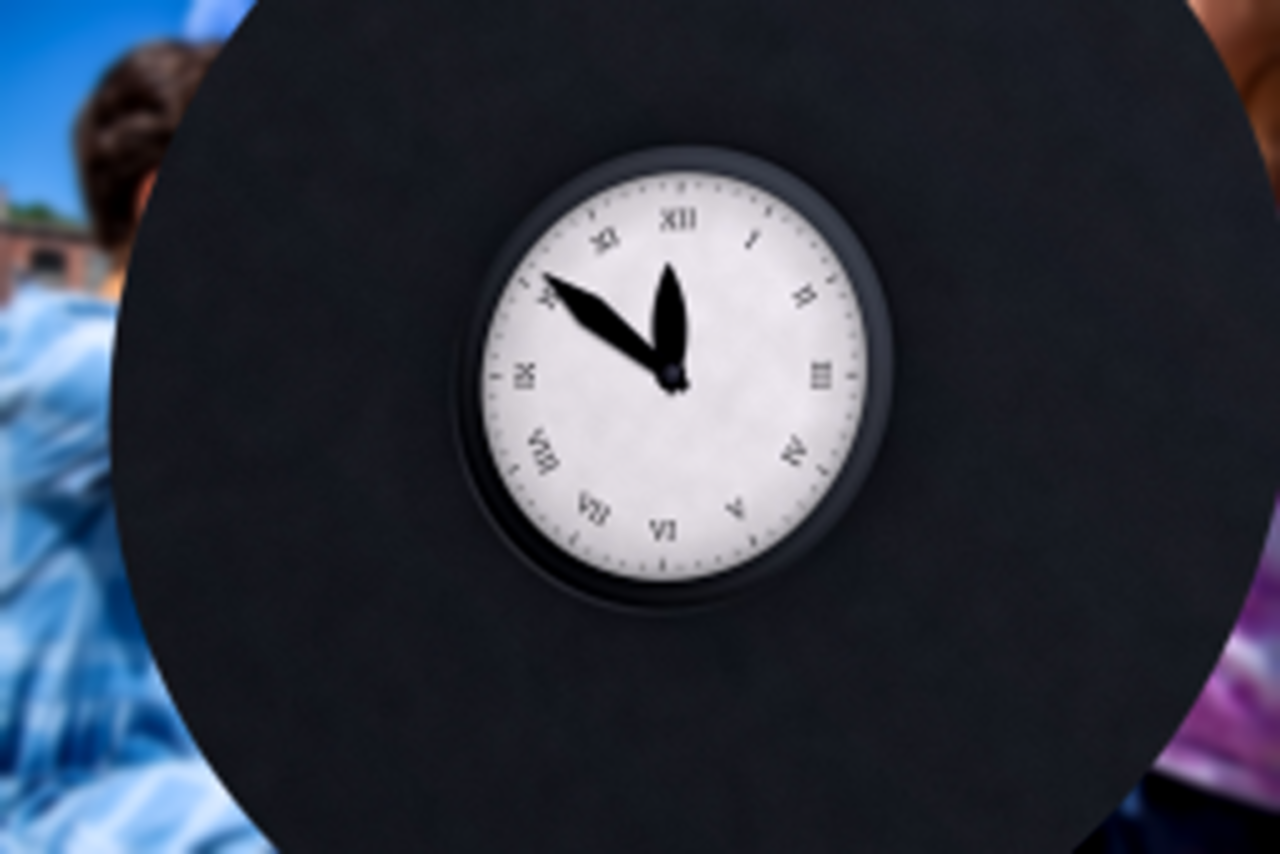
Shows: 11:51
